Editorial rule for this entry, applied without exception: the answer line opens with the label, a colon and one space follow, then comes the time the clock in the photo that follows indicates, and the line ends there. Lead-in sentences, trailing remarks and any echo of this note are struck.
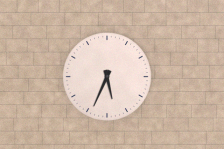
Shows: 5:34
